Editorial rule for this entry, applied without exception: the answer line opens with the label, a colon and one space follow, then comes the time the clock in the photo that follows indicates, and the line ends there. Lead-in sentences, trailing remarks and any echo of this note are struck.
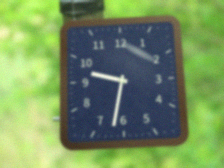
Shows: 9:32
